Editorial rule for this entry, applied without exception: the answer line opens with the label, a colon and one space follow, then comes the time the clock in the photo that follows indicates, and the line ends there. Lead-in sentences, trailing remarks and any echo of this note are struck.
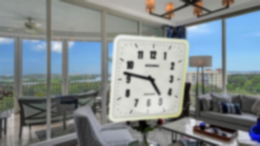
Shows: 4:47
